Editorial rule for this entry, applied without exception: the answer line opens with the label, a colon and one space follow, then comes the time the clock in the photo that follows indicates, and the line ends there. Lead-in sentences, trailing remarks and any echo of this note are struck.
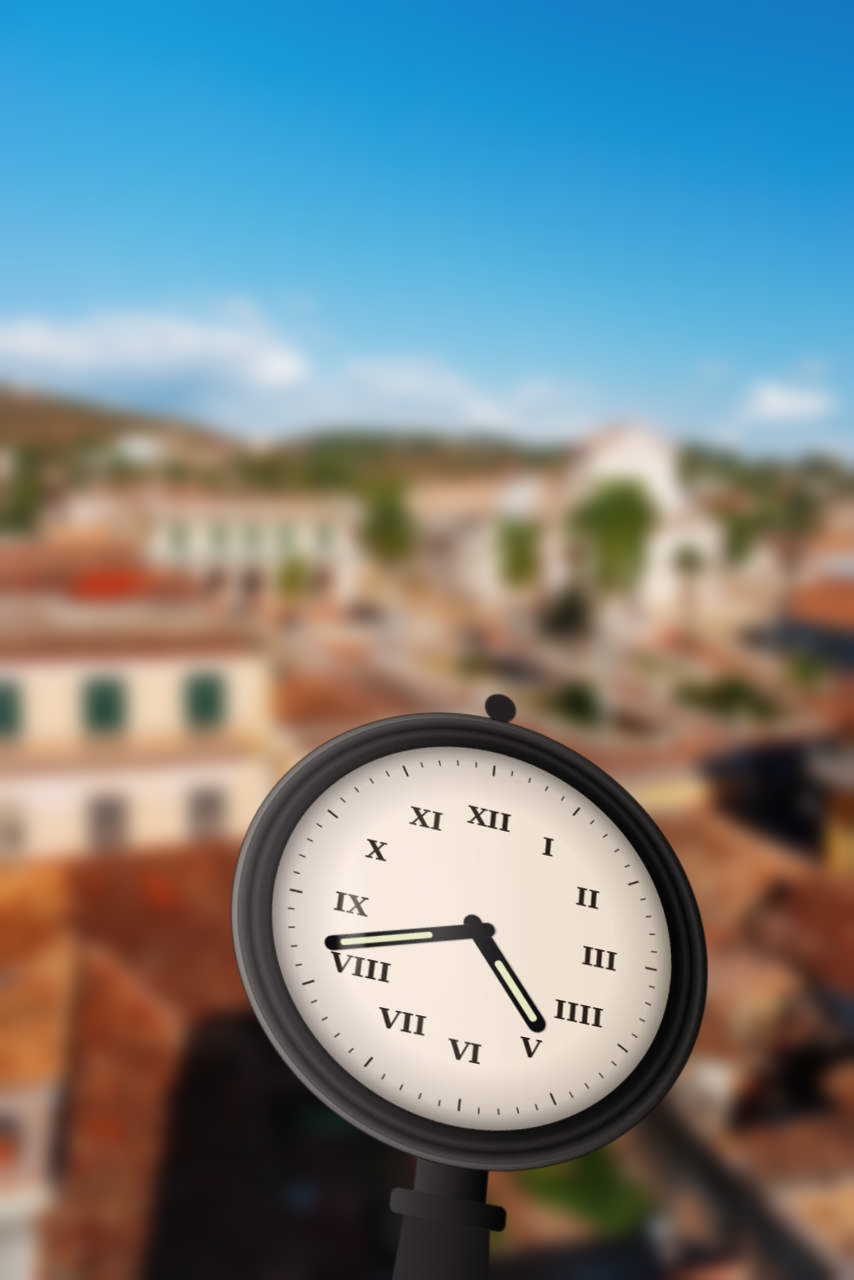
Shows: 4:42
